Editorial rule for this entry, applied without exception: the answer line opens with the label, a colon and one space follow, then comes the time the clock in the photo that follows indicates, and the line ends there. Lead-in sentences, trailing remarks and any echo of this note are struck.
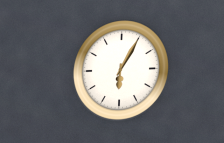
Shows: 6:05
